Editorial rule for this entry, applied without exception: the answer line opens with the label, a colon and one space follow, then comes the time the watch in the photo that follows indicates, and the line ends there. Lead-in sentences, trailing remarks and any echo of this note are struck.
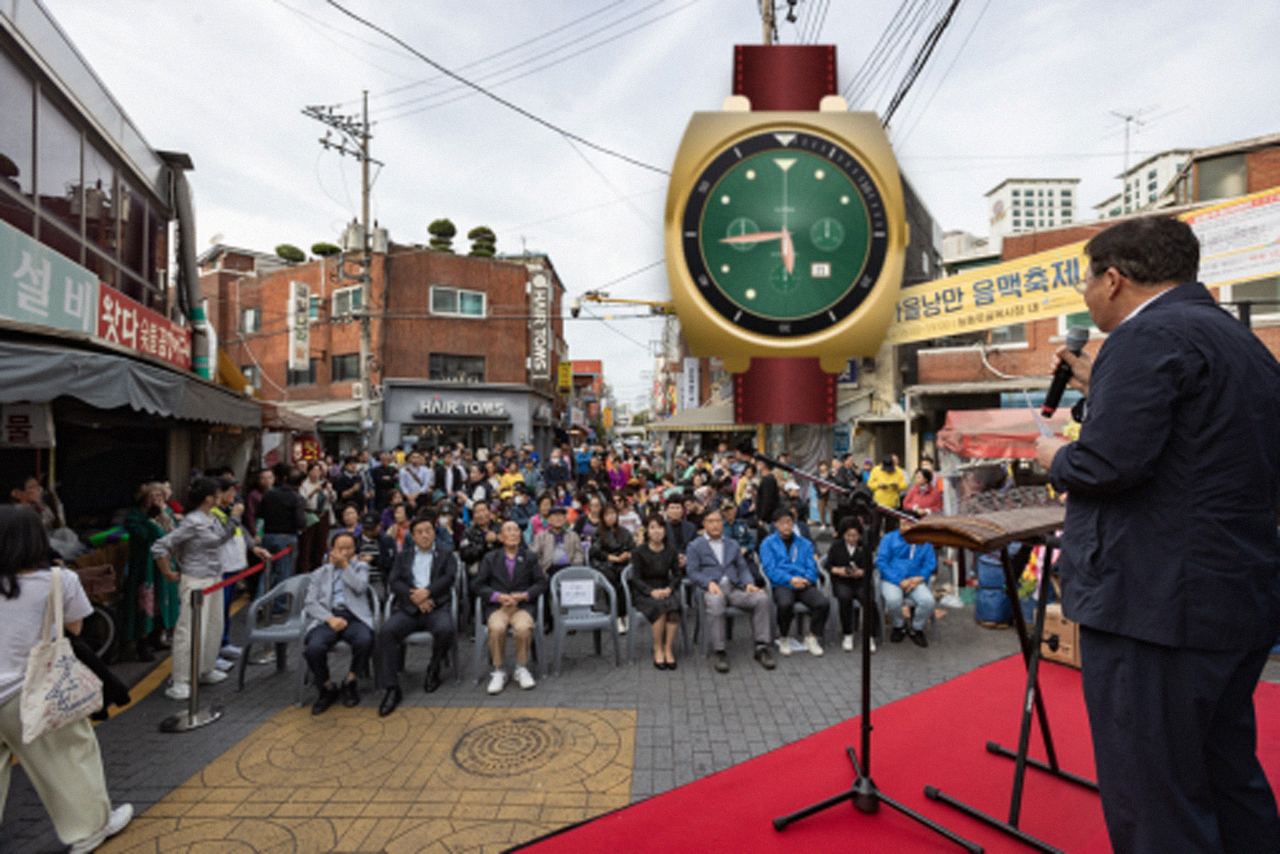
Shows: 5:44
